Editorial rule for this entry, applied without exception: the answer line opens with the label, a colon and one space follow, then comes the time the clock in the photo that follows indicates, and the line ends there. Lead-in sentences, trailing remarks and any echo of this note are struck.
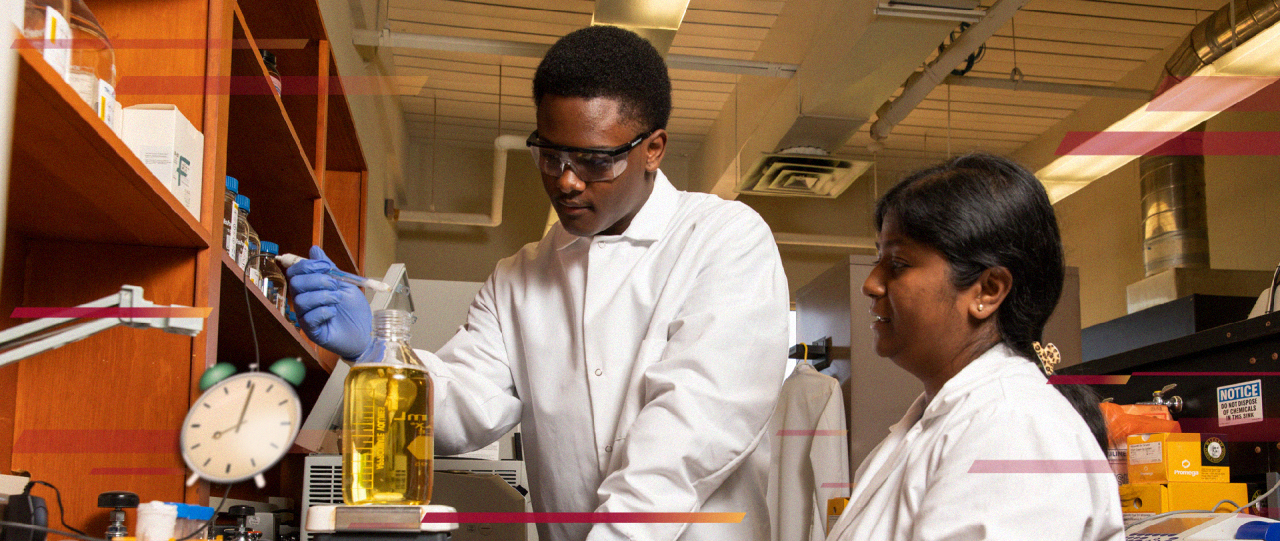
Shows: 8:01
